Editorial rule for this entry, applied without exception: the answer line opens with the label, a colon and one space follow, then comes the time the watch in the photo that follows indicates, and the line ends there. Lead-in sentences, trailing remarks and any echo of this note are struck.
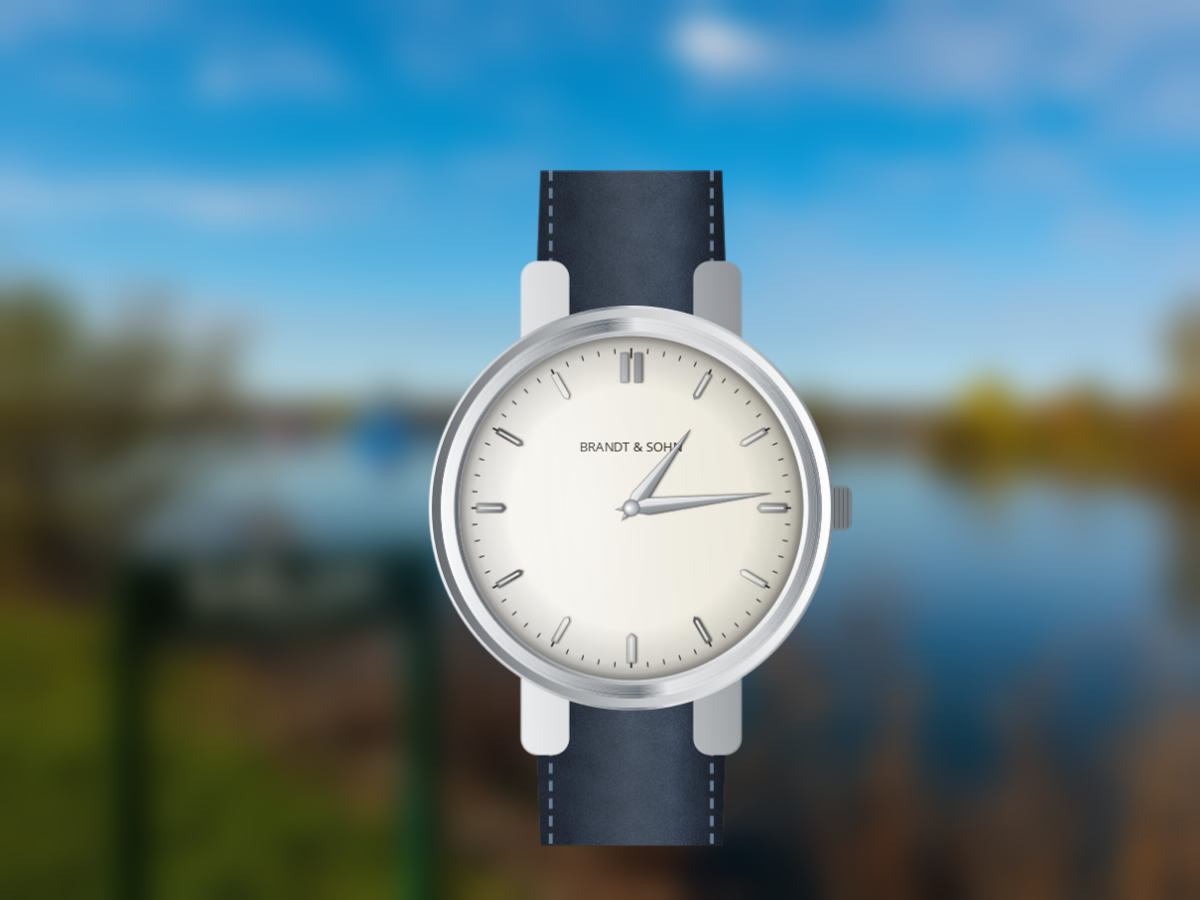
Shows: 1:14
